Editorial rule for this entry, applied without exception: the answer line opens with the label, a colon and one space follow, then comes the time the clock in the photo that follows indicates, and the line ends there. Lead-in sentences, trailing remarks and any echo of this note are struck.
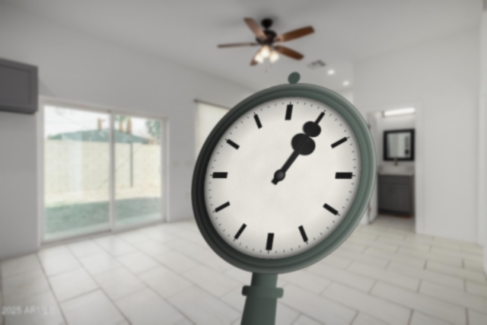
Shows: 1:05
